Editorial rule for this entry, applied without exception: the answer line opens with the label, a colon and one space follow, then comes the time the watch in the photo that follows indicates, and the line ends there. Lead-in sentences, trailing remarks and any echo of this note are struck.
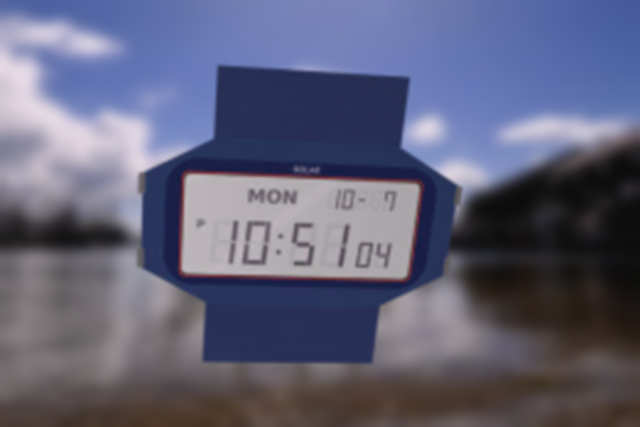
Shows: 10:51:04
